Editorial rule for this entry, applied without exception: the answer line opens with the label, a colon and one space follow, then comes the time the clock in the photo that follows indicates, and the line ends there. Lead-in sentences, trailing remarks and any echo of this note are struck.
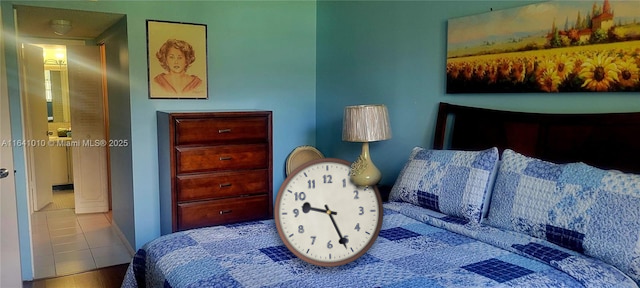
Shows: 9:26
